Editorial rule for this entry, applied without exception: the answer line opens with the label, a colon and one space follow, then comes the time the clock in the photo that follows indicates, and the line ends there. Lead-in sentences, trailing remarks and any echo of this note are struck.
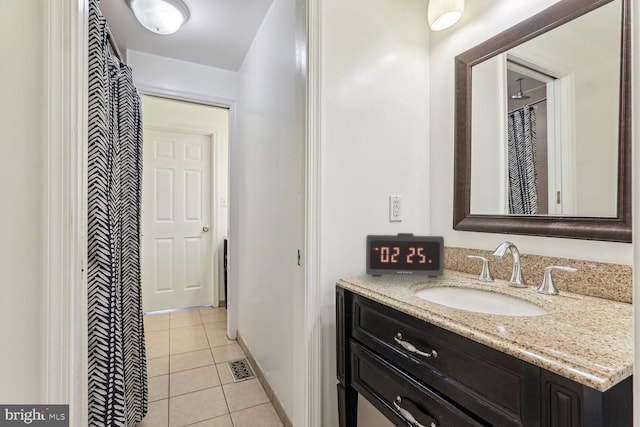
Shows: 2:25
